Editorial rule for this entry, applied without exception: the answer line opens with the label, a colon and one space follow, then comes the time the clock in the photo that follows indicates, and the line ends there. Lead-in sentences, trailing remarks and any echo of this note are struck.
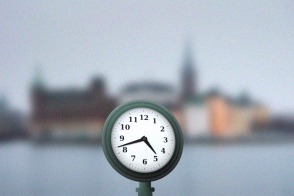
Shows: 4:42
